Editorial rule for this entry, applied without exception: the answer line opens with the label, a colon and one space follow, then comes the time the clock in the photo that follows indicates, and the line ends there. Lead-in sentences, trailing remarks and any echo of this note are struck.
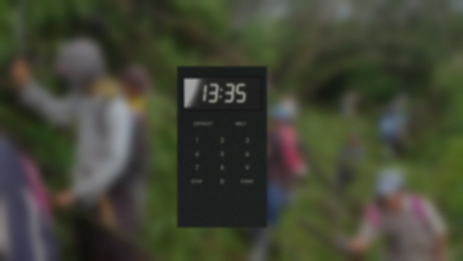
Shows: 13:35
